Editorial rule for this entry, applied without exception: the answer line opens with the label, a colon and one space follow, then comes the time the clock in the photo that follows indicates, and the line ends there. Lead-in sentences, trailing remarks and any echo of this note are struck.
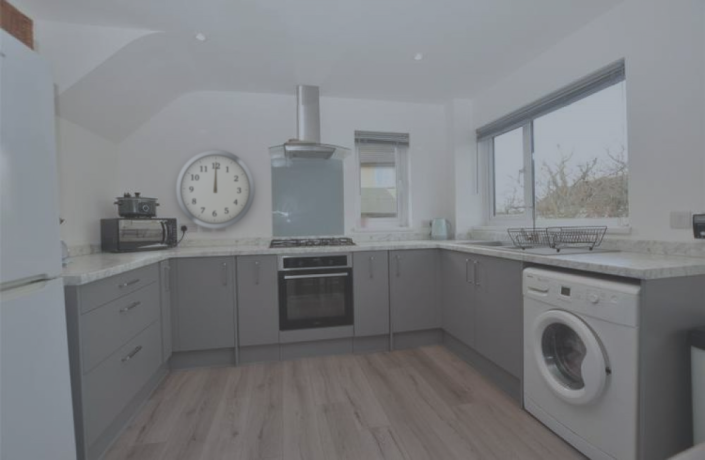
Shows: 12:00
